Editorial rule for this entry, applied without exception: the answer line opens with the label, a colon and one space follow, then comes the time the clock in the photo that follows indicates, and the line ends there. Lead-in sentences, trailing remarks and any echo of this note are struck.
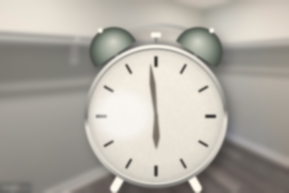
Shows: 5:59
